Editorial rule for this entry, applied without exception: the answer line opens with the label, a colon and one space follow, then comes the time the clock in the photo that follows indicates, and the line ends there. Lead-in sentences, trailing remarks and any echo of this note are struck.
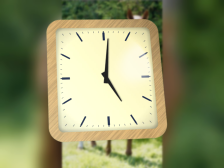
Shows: 5:01
